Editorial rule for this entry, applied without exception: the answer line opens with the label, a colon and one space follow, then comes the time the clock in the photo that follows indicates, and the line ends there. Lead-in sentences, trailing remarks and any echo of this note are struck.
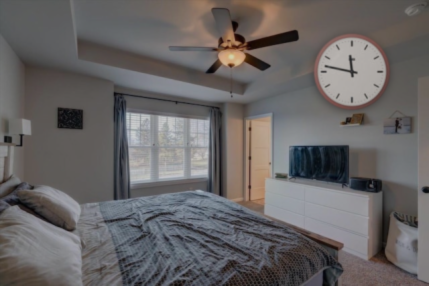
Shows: 11:47
